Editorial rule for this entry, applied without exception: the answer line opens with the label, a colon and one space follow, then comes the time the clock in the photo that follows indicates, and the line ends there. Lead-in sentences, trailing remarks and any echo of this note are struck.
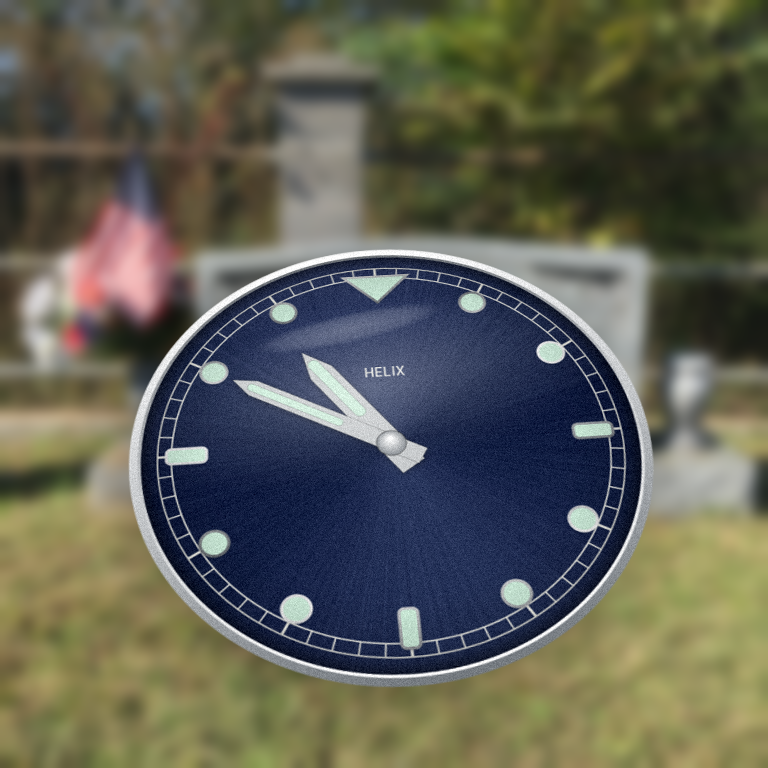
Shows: 10:50
